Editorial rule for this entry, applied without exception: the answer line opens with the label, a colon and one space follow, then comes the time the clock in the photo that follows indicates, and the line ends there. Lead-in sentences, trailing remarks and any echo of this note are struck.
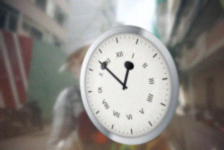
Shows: 12:53
